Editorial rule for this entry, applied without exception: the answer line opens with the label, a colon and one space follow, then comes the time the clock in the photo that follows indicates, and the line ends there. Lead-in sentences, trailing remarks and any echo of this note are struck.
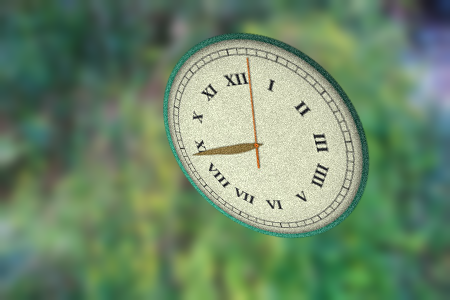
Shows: 8:44:02
